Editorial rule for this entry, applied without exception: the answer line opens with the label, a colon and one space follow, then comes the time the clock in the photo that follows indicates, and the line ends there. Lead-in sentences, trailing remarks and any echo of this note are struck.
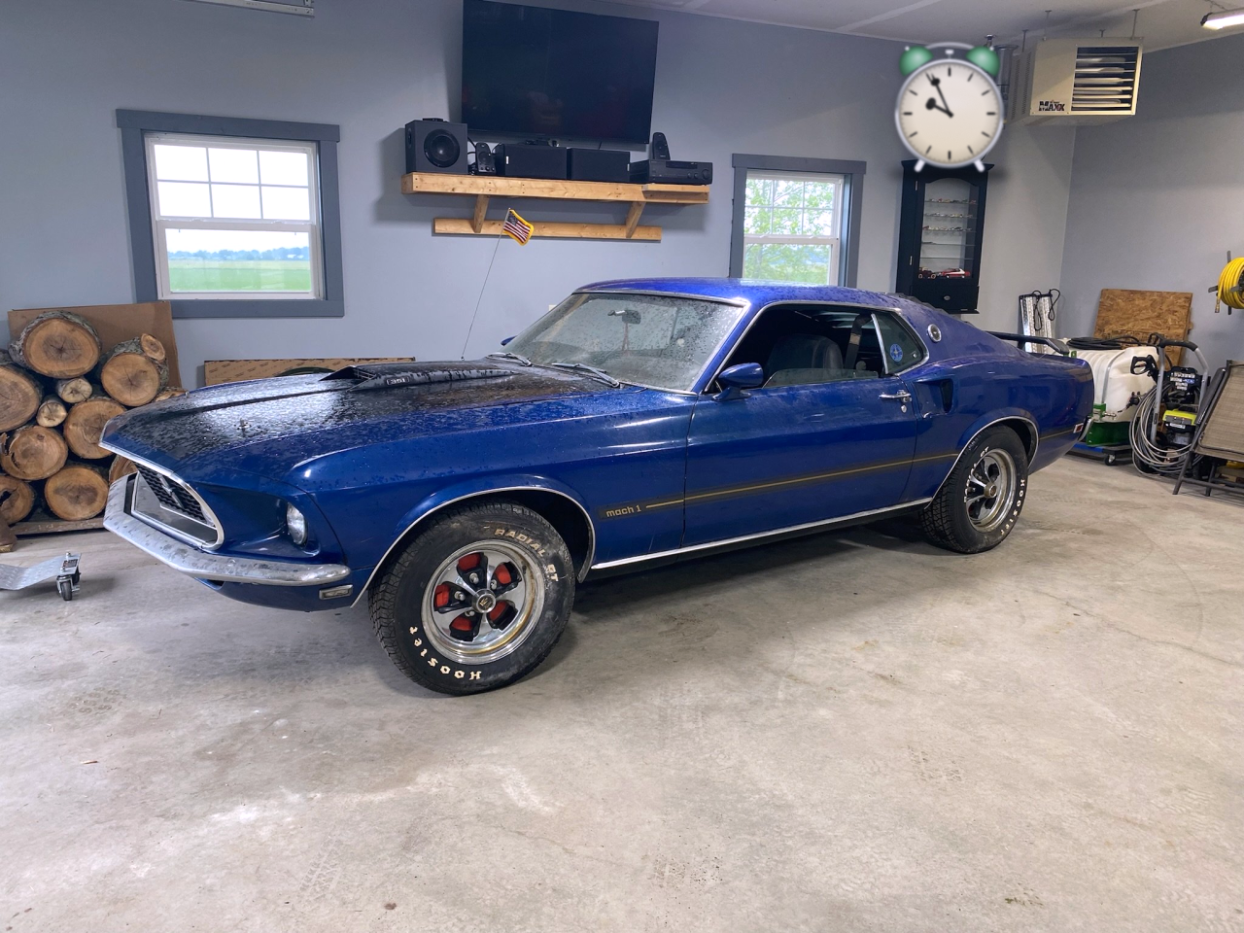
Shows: 9:56
